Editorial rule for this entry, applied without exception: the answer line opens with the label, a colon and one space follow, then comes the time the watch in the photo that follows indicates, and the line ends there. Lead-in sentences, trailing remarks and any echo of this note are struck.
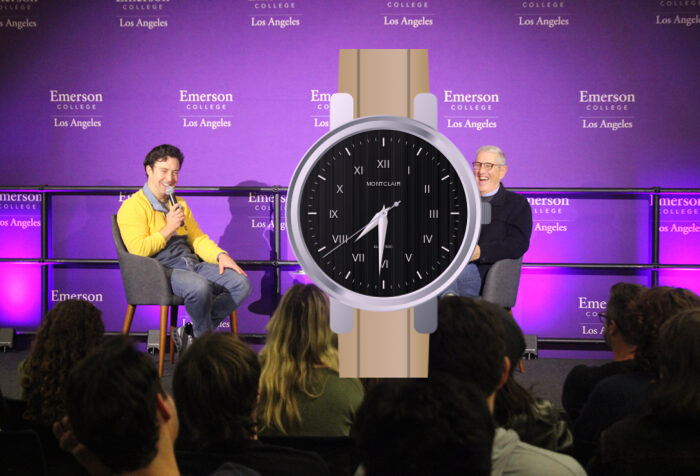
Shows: 7:30:39
